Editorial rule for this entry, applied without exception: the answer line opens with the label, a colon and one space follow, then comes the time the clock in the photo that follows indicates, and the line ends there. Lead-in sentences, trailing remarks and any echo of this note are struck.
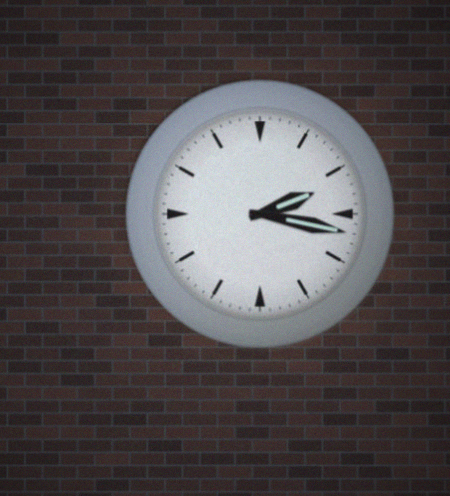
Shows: 2:17
